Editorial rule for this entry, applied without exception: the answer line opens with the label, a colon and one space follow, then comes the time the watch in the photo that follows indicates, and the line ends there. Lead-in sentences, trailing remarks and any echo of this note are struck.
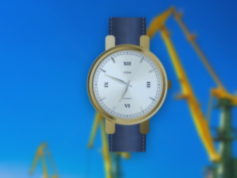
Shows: 6:49
